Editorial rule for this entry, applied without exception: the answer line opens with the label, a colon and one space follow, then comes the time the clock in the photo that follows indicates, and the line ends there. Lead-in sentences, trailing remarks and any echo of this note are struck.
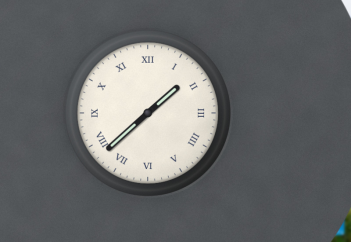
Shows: 1:38
